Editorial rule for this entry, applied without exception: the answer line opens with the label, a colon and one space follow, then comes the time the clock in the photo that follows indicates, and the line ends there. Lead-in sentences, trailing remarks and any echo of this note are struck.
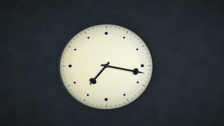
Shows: 7:17
